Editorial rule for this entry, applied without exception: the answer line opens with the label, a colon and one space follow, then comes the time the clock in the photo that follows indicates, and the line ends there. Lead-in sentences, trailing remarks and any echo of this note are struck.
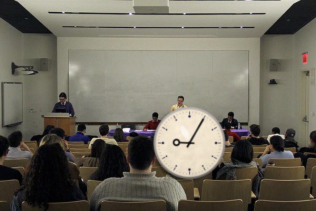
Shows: 9:05
